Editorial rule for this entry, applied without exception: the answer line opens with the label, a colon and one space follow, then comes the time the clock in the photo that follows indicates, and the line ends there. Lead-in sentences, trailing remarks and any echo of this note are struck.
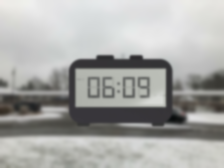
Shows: 6:09
